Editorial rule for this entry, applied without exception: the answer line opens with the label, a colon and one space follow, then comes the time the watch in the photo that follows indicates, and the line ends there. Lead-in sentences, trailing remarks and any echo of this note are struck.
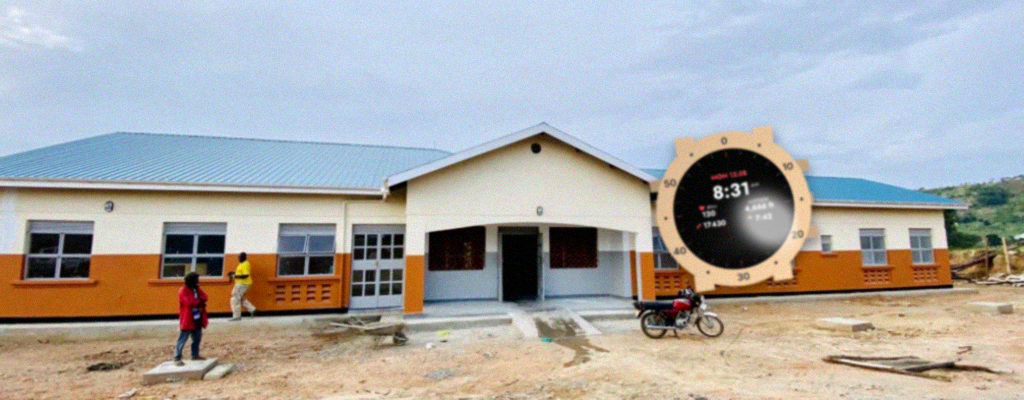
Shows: 8:31
